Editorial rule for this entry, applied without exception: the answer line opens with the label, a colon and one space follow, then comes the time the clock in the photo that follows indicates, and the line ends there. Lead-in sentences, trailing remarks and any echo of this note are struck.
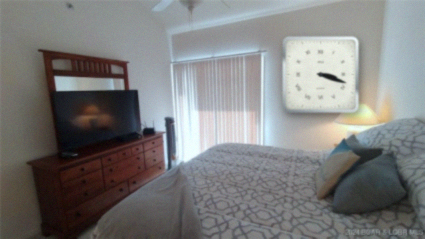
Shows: 3:18
